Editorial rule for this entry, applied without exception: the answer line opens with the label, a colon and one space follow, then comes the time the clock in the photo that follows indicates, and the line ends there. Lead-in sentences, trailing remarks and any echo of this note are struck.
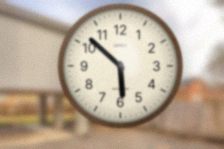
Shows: 5:52
